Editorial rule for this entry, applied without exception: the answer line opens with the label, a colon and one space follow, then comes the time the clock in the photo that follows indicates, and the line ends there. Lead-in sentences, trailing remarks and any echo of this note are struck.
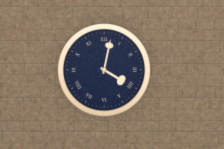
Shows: 4:02
